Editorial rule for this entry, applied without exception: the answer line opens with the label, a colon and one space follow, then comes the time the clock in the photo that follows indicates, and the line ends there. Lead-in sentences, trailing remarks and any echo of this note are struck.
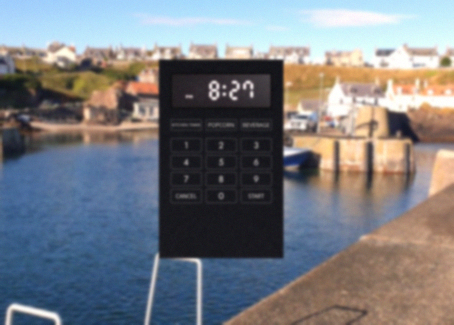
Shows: 8:27
